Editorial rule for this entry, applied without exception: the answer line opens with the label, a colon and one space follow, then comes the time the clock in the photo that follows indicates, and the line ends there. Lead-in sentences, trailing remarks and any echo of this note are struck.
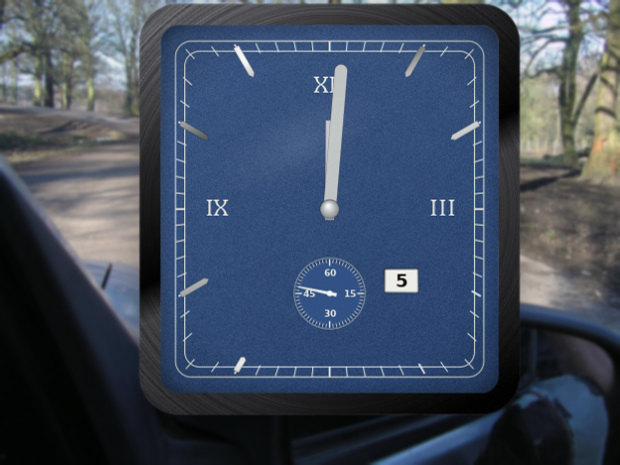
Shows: 12:00:47
